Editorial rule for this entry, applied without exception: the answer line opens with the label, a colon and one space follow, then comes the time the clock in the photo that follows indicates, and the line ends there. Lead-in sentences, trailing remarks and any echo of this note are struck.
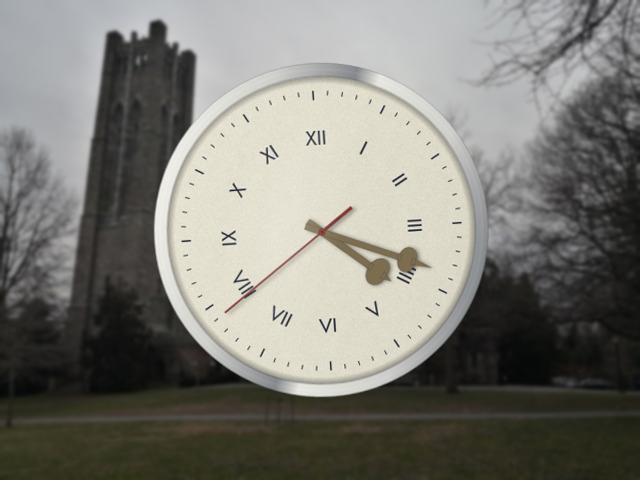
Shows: 4:18:39
